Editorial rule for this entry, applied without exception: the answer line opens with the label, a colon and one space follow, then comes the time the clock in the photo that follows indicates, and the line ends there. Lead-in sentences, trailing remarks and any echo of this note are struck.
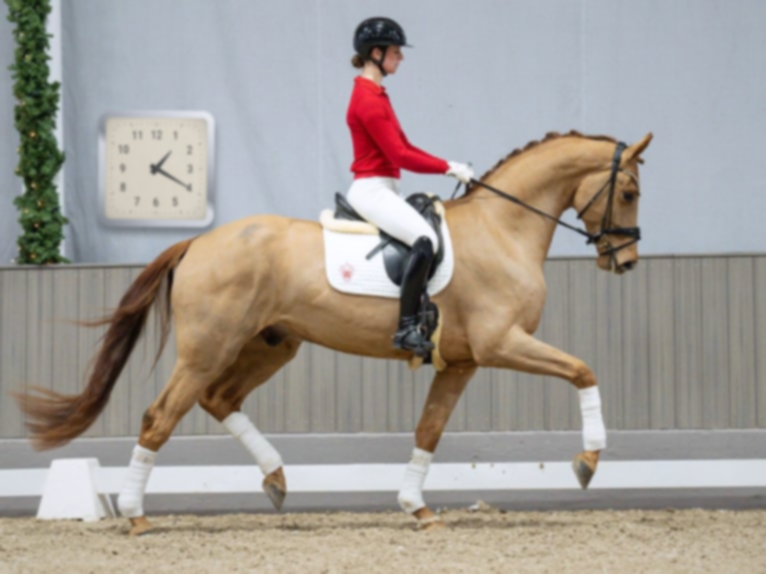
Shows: 1:20
